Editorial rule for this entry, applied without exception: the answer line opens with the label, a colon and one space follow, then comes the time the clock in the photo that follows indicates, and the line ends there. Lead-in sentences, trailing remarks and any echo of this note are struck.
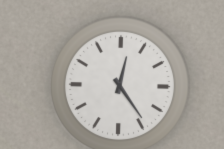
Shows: 12:24
